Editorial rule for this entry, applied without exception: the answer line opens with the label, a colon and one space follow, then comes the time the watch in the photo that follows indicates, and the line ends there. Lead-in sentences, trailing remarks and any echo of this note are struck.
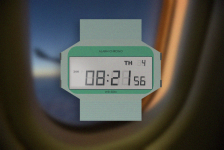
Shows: 8:21:56
